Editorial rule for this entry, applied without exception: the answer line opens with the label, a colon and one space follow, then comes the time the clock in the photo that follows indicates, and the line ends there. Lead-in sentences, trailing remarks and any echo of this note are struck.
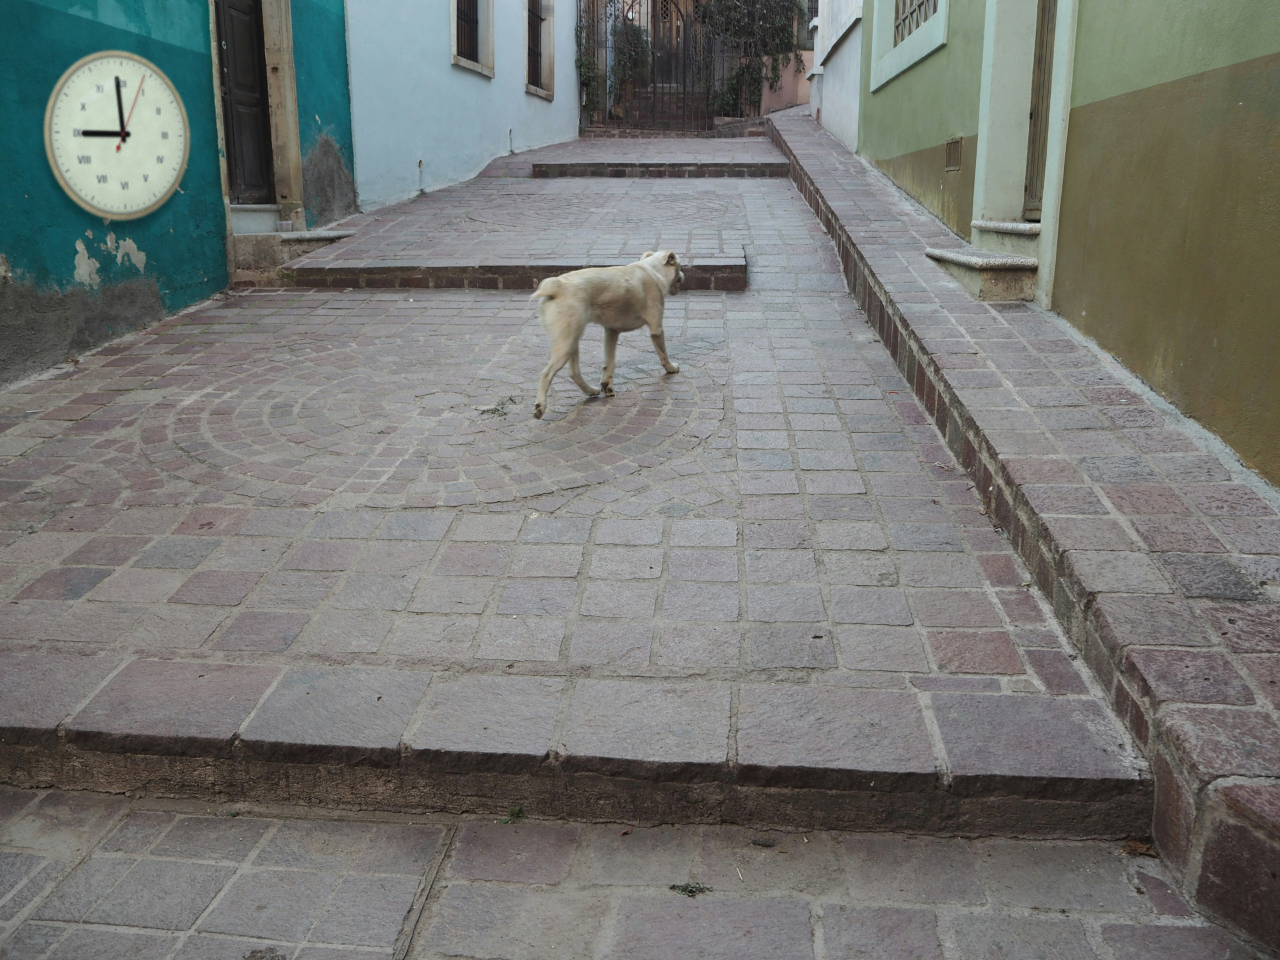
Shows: 8:59:04
